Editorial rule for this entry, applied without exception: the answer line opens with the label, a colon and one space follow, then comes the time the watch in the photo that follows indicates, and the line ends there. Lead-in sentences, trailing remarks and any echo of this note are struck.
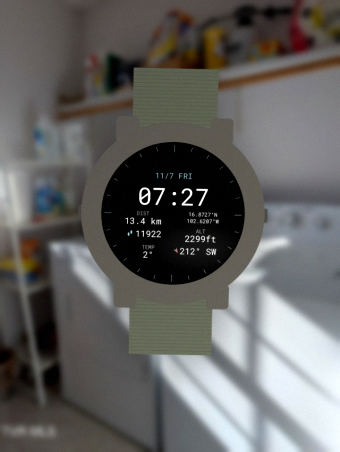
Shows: 7:27
